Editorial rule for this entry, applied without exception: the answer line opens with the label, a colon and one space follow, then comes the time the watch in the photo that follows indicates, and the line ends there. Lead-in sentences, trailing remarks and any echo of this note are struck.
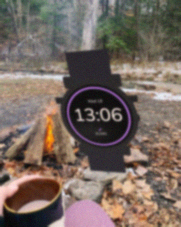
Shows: 13:06
